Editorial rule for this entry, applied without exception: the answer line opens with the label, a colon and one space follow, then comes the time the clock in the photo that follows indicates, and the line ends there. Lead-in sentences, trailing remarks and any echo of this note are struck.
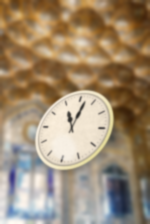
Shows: 11:02
